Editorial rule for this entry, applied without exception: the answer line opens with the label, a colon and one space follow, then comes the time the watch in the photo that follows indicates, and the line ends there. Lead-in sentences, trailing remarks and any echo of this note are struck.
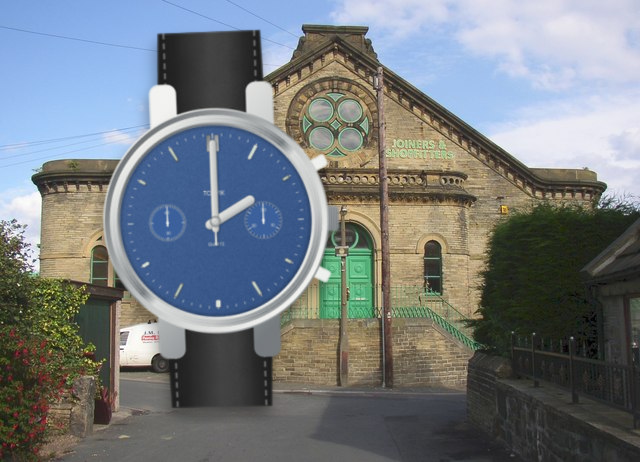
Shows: 2:00
